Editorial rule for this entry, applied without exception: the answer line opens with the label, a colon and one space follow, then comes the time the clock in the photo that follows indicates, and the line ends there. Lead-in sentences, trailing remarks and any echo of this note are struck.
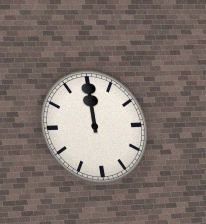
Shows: 12:00
